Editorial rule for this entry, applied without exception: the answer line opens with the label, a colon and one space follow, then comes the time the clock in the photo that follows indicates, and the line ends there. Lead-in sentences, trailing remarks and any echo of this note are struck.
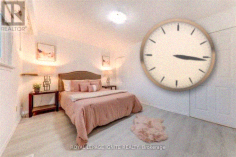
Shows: 3:16
